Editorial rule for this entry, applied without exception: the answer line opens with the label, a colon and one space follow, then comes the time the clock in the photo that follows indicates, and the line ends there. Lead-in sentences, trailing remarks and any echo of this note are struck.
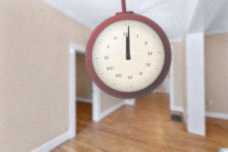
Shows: 12:01
